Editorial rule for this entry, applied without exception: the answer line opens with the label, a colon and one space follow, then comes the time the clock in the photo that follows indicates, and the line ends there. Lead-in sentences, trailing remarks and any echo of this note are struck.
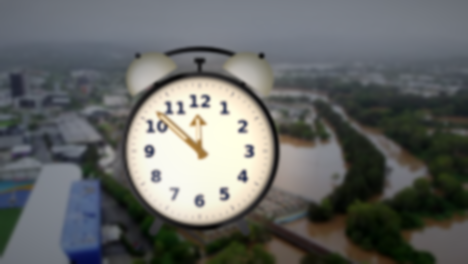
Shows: 11:52
